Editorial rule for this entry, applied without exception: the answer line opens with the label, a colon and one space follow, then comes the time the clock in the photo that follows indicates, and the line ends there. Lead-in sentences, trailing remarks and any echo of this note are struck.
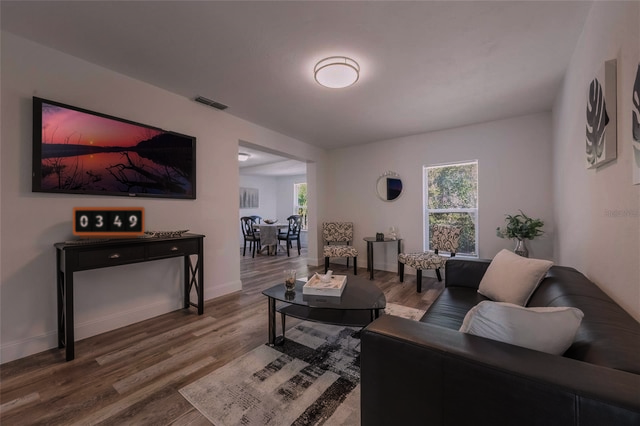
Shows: 3:49
